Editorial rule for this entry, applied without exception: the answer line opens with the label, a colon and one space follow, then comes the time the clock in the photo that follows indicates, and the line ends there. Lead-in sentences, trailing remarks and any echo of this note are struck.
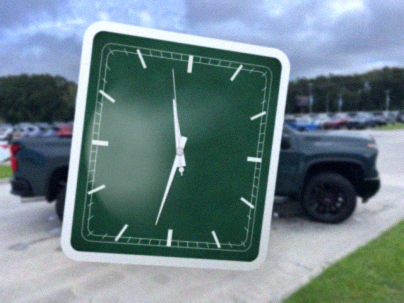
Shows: 11:31:58
